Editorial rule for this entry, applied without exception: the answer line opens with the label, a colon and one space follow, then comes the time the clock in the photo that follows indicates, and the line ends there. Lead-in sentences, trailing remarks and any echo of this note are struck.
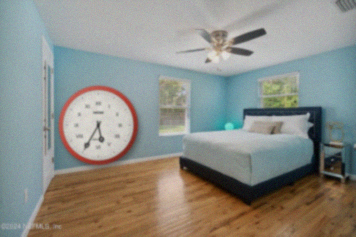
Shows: 5:35
